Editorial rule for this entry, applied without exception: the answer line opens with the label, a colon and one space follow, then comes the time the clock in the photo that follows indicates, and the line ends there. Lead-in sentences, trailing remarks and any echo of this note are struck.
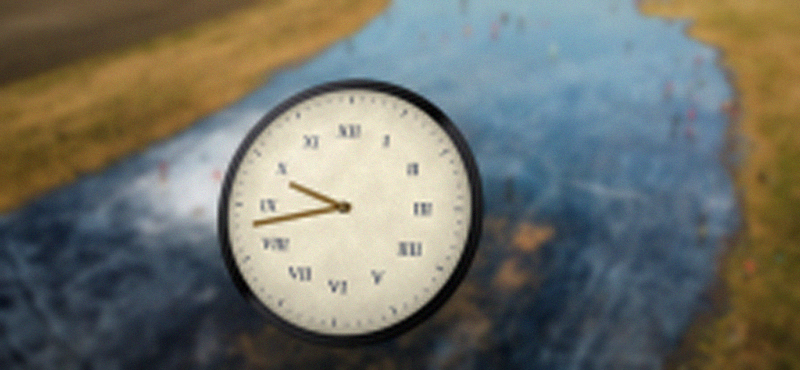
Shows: 9:43
